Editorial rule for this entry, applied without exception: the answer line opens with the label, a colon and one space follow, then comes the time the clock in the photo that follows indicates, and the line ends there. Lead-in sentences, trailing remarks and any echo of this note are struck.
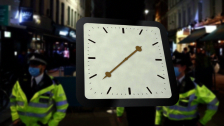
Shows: 1:38
